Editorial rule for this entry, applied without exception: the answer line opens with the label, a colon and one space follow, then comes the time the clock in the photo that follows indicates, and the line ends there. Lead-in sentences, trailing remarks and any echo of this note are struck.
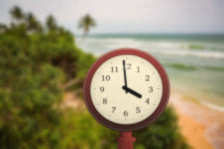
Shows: 3:59
